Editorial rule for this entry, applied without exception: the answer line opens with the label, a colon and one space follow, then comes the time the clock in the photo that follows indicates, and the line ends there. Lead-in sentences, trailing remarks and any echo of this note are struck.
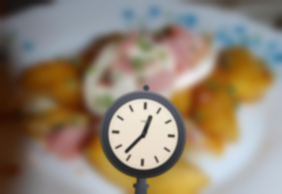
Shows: 12:37
